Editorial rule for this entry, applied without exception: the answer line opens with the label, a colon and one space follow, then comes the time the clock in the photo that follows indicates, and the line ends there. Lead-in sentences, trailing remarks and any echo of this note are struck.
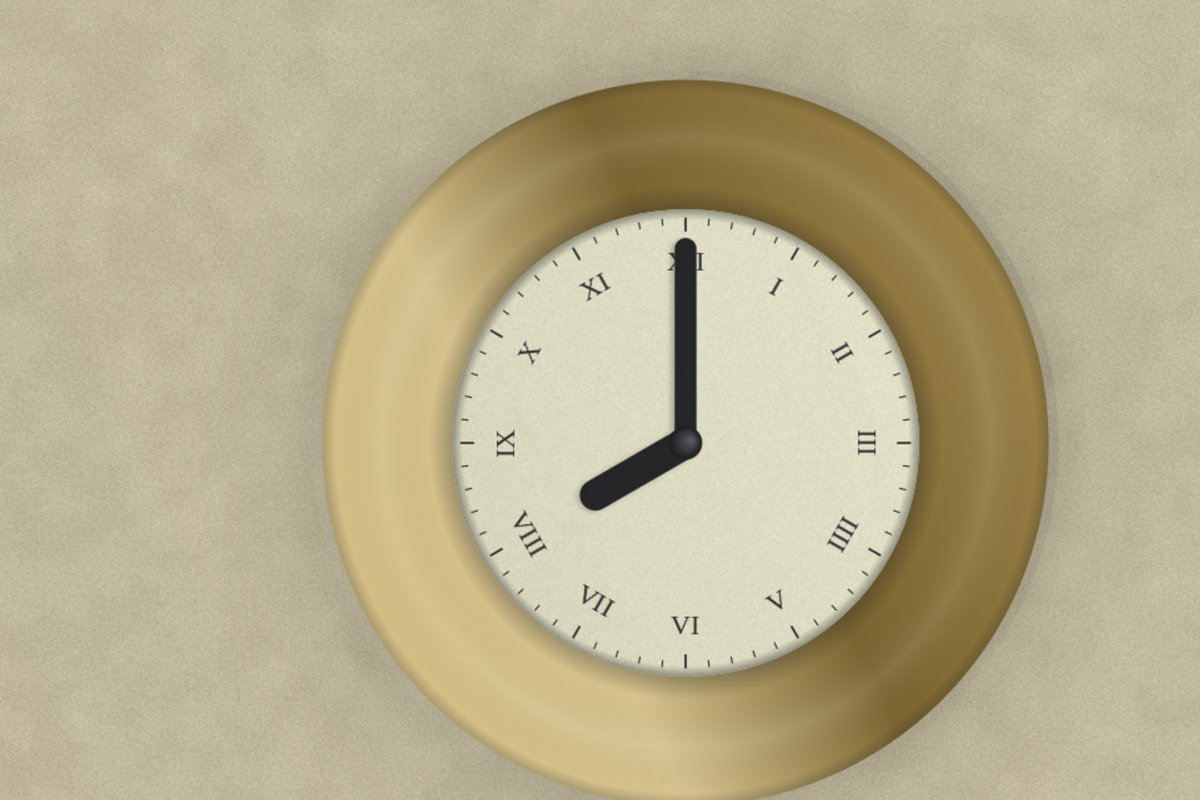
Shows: 8:00
